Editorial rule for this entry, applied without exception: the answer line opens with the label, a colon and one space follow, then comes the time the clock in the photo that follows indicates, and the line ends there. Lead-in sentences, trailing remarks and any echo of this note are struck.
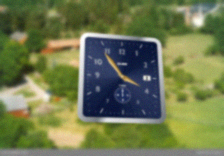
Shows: 3:54
